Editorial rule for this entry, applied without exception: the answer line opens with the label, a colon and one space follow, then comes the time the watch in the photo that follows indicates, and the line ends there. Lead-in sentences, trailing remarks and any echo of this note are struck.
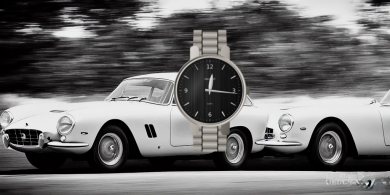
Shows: 12:16
